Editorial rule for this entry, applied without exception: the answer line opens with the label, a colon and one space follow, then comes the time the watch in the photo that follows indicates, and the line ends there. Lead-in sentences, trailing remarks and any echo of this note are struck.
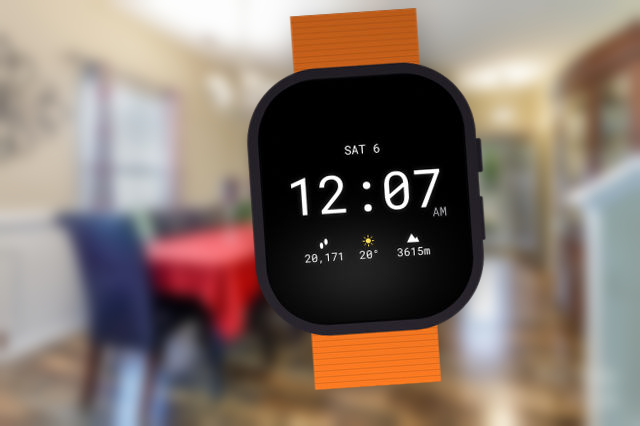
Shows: 12:07
